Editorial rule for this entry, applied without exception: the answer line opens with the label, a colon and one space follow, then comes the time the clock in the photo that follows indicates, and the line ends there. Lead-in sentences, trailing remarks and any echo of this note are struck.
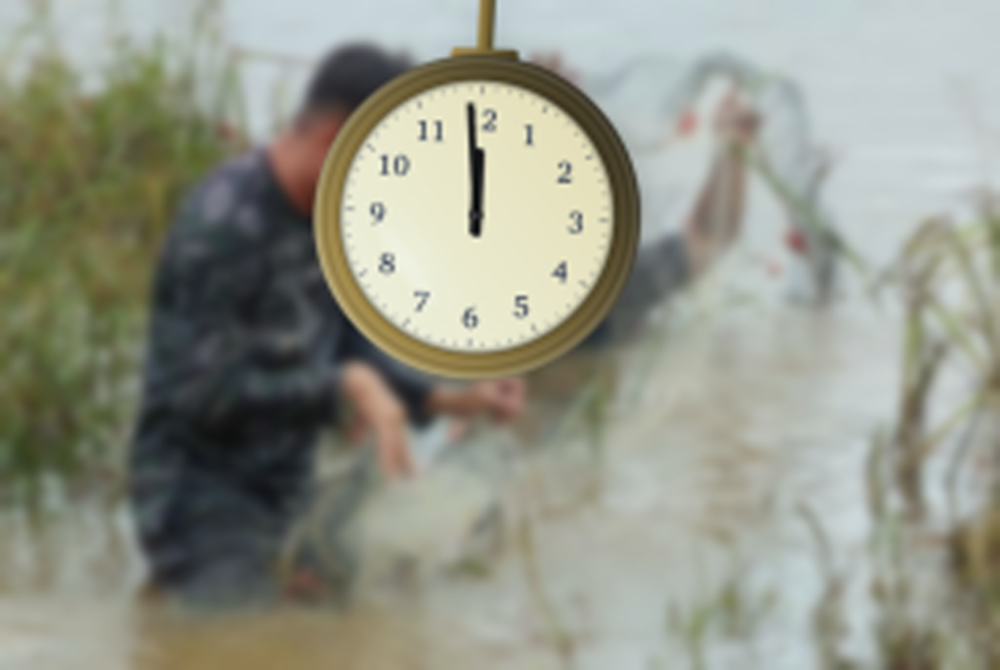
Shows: 11:59
